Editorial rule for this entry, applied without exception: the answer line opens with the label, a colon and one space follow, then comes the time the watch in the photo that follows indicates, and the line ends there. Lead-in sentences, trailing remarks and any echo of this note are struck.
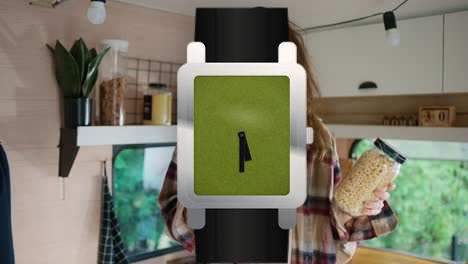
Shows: 5:30
